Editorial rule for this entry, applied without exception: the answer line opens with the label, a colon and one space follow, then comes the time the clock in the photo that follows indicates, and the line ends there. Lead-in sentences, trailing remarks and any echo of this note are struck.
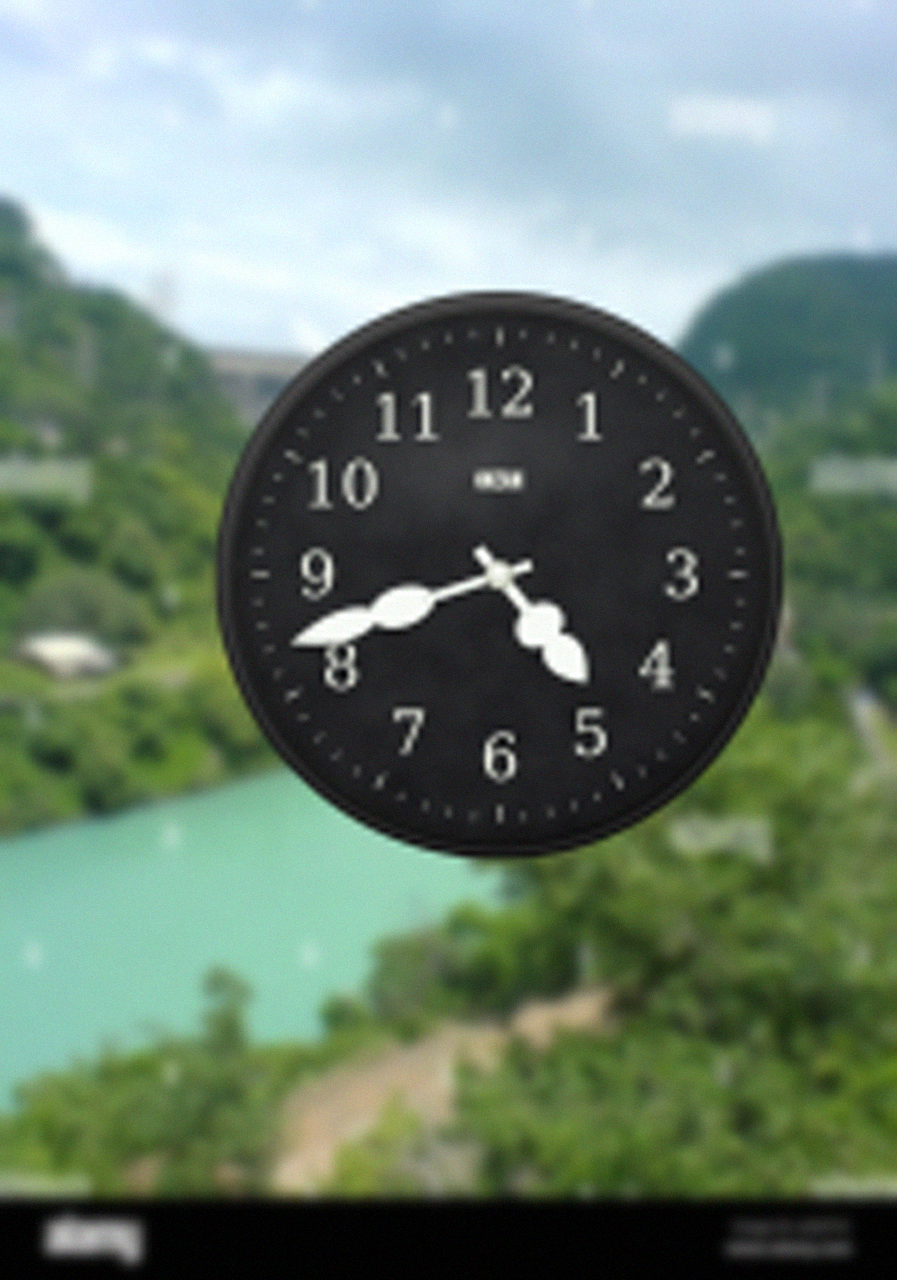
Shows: 4:42
